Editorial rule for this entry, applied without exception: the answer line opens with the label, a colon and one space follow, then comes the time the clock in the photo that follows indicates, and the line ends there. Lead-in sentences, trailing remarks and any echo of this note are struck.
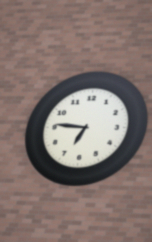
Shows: 6:46
